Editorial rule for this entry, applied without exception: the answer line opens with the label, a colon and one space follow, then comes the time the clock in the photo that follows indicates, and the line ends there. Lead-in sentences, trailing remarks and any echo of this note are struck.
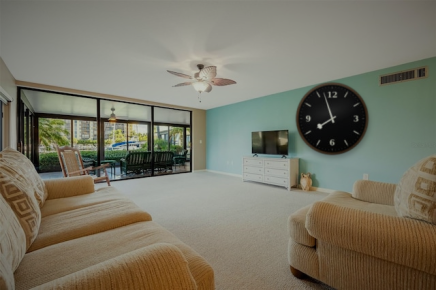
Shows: 7:57
